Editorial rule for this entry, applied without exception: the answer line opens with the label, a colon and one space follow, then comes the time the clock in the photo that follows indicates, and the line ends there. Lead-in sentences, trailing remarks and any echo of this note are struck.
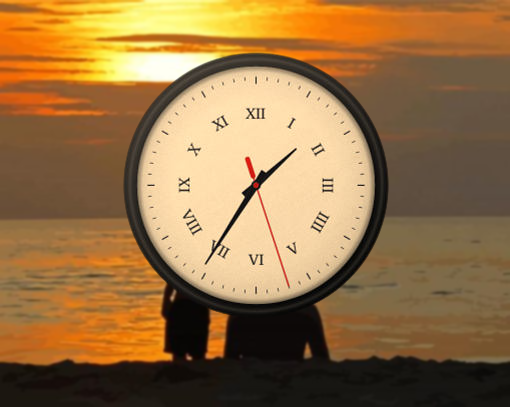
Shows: 1:35:27
